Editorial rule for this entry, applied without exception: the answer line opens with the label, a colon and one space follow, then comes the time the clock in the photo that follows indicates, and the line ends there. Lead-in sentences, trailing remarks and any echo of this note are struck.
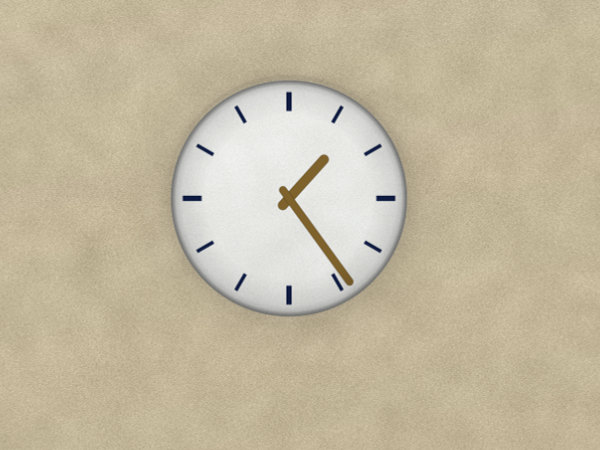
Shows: 1:24
